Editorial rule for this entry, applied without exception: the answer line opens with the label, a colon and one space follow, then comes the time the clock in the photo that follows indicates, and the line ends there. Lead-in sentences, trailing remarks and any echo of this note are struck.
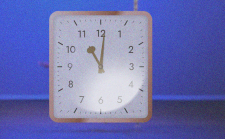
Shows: 11:01
